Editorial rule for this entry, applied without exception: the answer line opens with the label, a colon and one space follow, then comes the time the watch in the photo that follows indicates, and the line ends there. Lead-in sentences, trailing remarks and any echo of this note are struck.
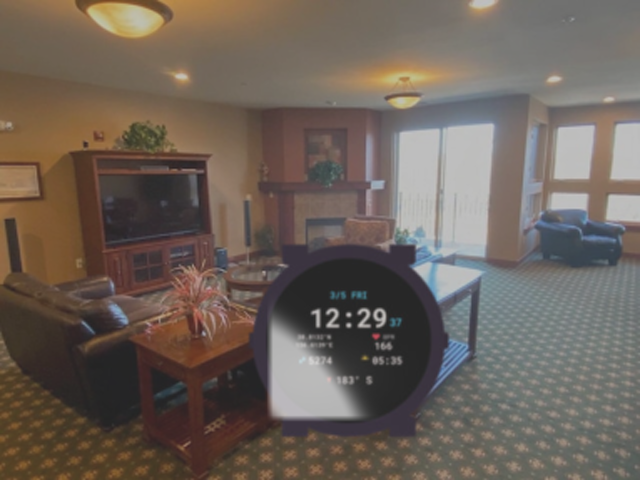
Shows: 12:29
